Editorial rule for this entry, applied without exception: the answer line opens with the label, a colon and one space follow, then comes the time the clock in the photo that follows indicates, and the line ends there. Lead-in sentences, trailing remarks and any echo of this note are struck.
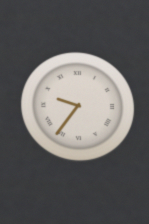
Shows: 9:36
